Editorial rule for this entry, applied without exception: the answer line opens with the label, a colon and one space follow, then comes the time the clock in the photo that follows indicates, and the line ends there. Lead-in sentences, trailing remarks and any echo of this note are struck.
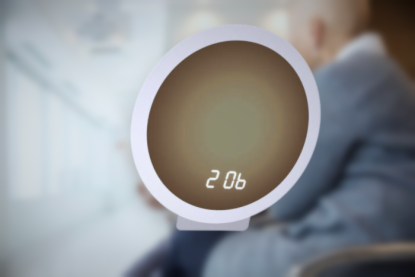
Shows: 2:06
